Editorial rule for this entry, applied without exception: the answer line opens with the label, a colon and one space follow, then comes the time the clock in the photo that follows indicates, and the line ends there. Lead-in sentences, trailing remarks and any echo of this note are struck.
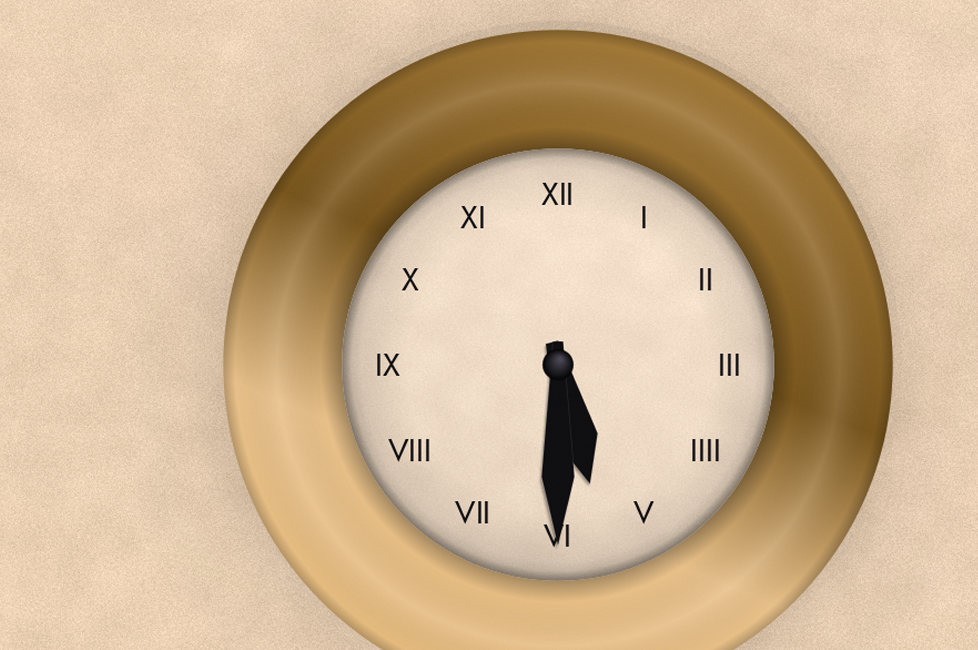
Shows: 5:30
